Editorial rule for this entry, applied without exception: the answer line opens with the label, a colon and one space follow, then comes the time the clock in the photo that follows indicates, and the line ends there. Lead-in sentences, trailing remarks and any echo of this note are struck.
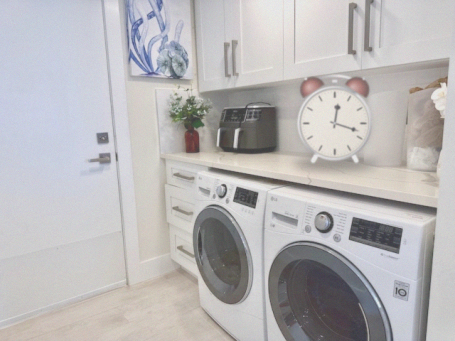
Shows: 12:18
